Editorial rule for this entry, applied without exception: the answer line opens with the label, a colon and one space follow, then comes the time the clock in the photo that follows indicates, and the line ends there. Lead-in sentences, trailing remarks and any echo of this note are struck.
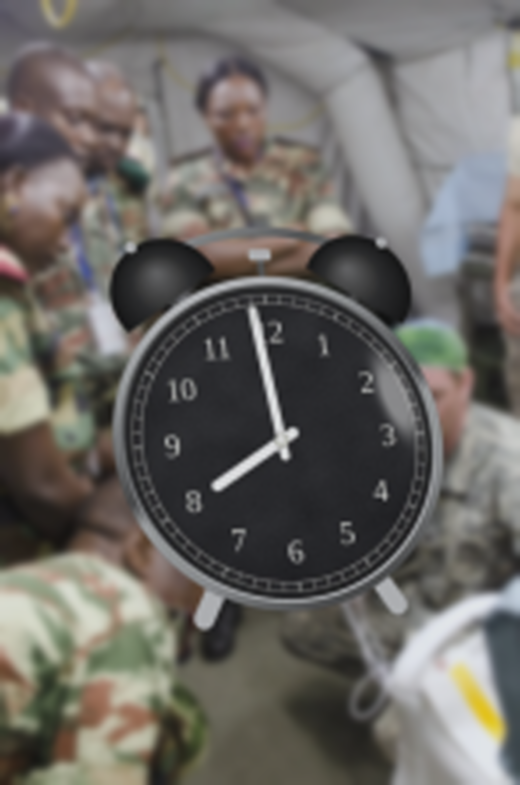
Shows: 7:59
